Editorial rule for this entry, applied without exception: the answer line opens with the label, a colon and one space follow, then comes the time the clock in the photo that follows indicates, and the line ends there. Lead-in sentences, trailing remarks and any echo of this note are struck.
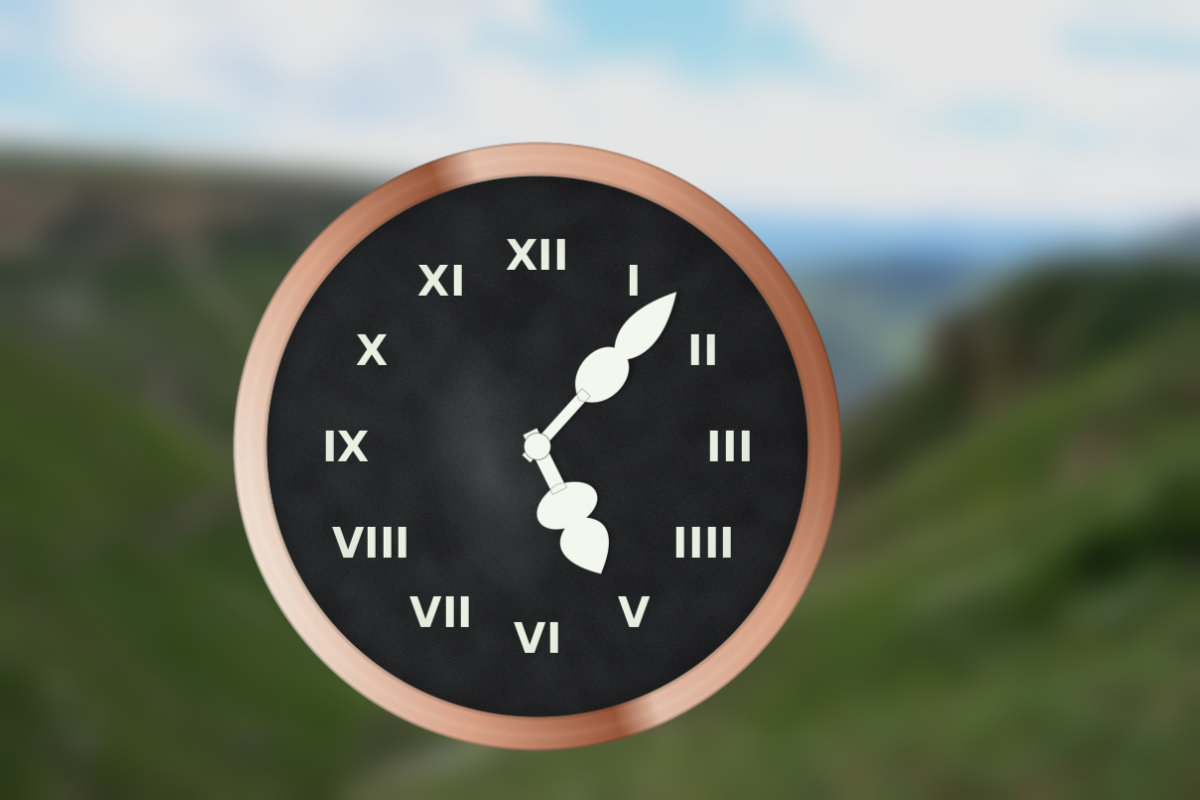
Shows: 5:07
